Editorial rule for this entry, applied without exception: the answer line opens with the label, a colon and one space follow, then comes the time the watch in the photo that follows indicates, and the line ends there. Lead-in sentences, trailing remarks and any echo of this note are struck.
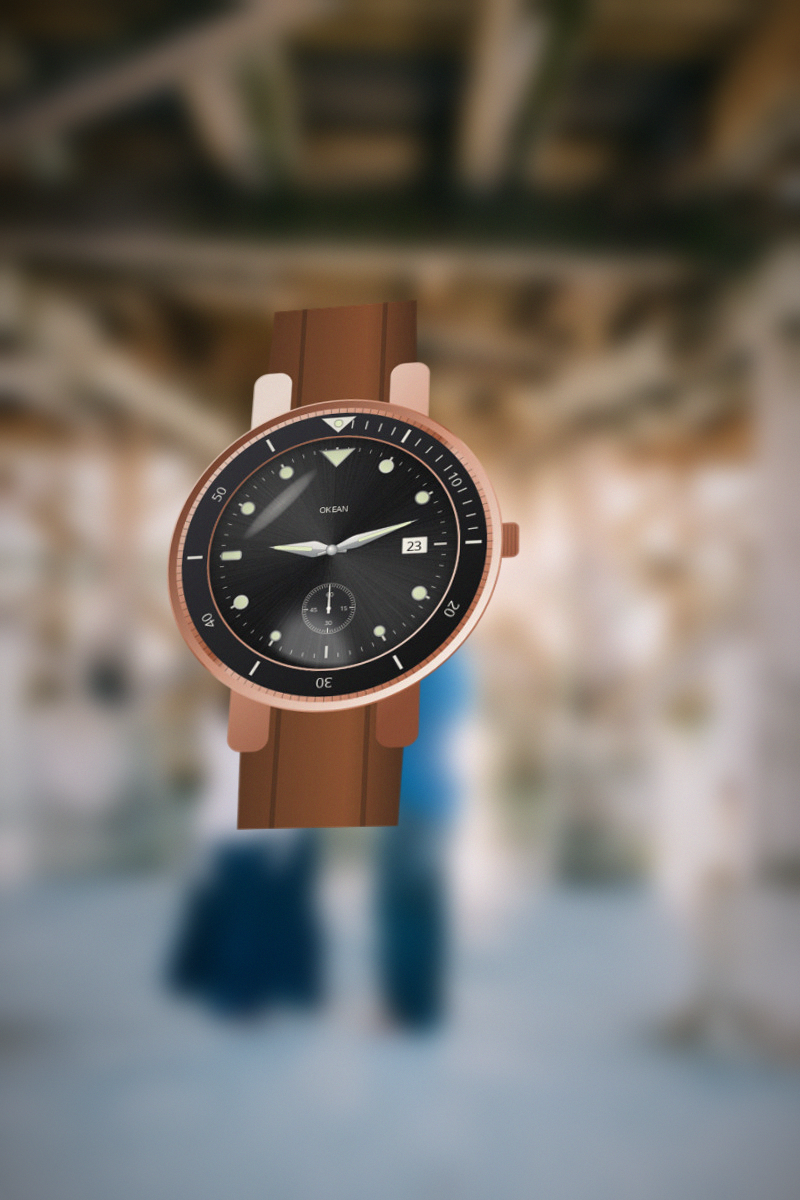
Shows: 9:12
